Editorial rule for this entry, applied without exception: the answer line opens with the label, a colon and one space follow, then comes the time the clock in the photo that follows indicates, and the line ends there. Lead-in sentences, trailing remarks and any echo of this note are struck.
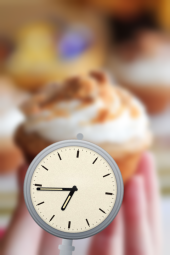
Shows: 6:44
